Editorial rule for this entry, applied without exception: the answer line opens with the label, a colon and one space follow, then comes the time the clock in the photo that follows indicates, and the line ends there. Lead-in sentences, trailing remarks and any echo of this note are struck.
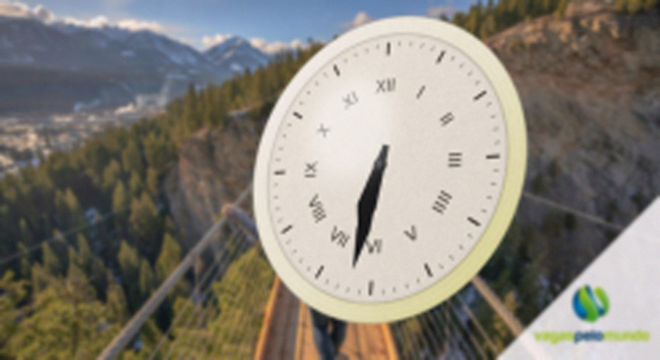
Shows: 6:32
